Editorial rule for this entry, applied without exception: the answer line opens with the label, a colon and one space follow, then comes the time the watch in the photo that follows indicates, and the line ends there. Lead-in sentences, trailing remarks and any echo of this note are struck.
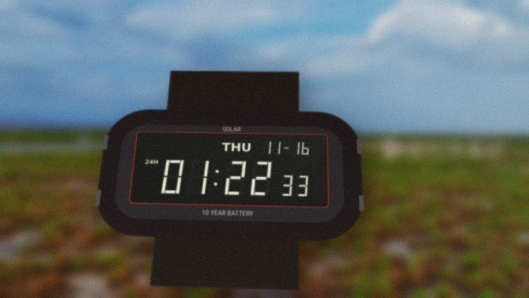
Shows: 1:22:33
